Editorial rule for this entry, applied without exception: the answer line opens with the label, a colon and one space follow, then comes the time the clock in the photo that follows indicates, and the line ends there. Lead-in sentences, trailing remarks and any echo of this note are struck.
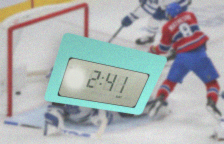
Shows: 2:41
